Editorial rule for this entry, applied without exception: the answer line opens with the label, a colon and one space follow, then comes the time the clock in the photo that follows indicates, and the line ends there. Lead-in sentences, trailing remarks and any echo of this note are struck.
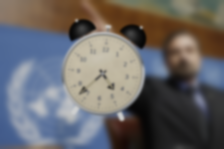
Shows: 4:37
